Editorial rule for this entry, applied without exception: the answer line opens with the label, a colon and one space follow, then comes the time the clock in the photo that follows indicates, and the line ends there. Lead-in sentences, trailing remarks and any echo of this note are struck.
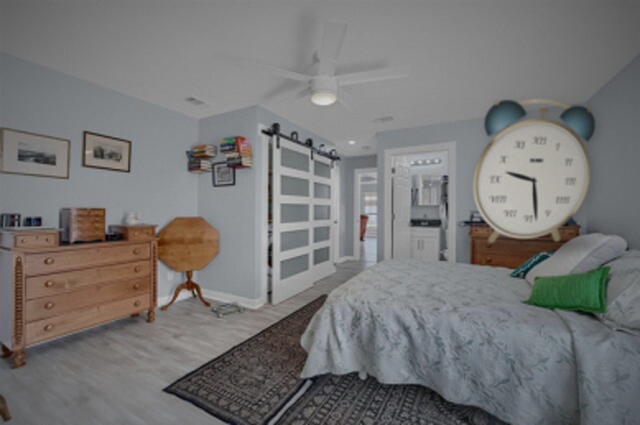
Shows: 9:28
